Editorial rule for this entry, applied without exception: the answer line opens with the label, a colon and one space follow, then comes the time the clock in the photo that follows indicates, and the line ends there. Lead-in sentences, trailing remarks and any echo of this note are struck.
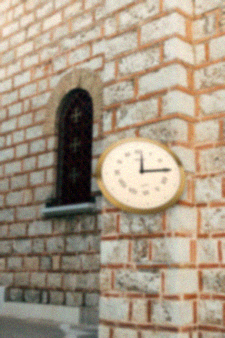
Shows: 12:15
